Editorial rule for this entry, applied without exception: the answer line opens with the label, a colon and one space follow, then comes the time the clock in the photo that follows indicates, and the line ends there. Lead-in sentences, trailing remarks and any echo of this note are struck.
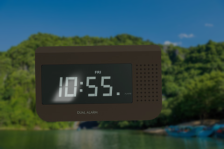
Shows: 10:55
